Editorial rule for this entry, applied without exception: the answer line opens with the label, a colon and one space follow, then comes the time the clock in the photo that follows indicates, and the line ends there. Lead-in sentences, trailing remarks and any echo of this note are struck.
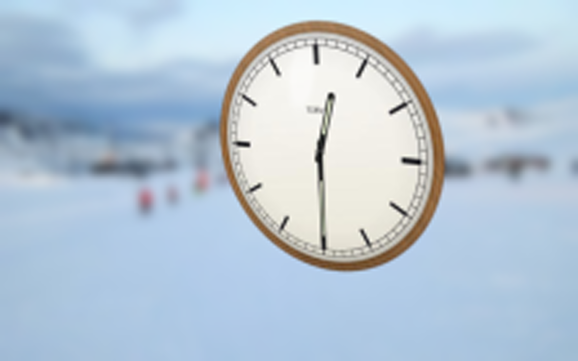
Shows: 12:30
